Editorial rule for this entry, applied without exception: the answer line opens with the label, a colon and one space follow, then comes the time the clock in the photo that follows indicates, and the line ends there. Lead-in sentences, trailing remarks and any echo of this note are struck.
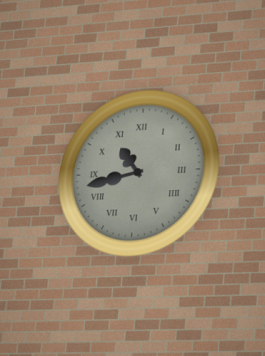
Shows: 10:43
